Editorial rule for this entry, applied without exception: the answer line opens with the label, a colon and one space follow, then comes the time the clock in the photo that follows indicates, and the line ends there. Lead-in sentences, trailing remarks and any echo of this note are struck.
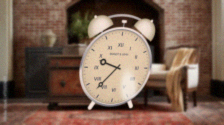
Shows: 9:37
